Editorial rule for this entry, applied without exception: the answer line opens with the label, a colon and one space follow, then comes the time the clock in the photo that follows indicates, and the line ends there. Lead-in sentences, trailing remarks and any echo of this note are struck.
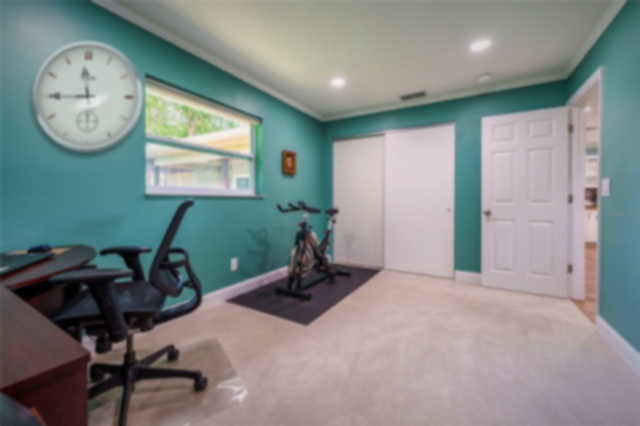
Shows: 11:45
